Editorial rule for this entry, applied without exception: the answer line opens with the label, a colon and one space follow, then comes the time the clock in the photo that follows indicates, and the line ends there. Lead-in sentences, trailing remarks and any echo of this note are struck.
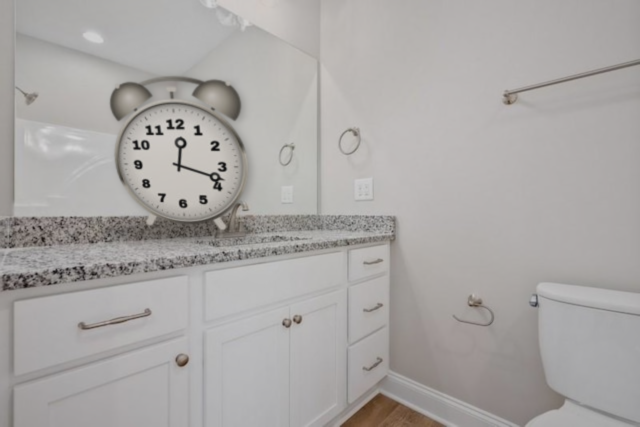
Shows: 12:18
